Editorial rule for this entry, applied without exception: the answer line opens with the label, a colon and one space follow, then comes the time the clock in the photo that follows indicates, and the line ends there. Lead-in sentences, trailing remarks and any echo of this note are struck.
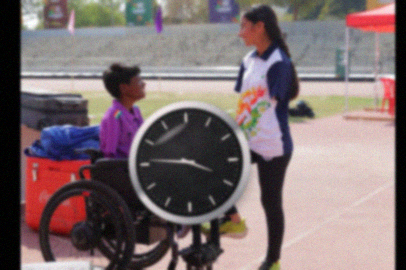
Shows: 3:46
